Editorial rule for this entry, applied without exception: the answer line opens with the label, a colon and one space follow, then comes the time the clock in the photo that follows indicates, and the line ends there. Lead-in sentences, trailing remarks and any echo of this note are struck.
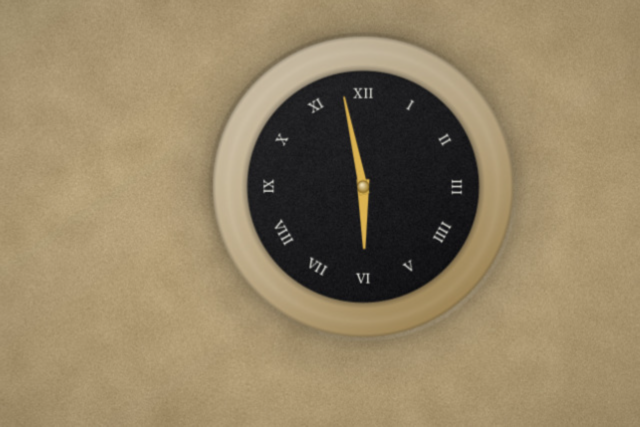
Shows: 5:58
